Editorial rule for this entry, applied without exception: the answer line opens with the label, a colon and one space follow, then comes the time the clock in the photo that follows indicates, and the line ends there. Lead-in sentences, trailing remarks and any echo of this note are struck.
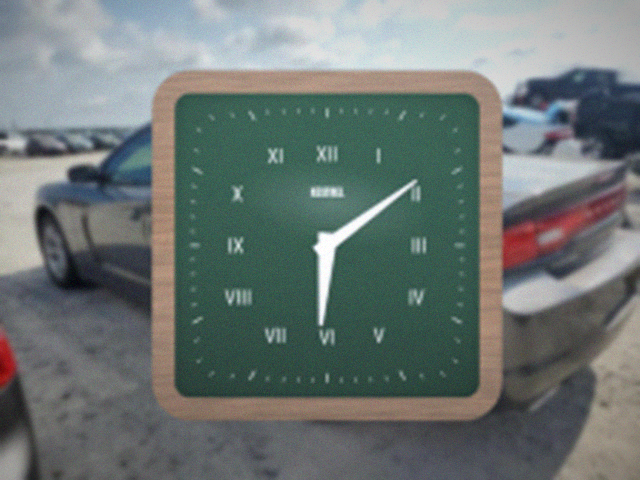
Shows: 6:09
